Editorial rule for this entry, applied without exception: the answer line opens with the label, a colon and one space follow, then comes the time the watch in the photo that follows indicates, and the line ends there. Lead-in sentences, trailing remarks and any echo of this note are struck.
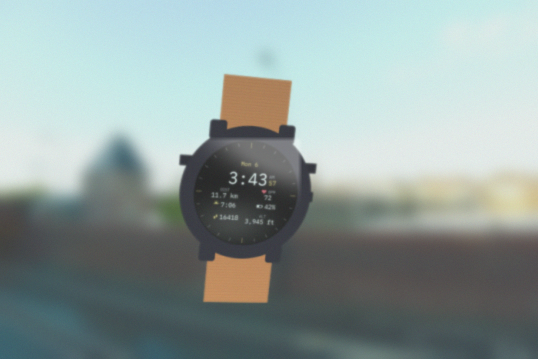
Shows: 3:43
